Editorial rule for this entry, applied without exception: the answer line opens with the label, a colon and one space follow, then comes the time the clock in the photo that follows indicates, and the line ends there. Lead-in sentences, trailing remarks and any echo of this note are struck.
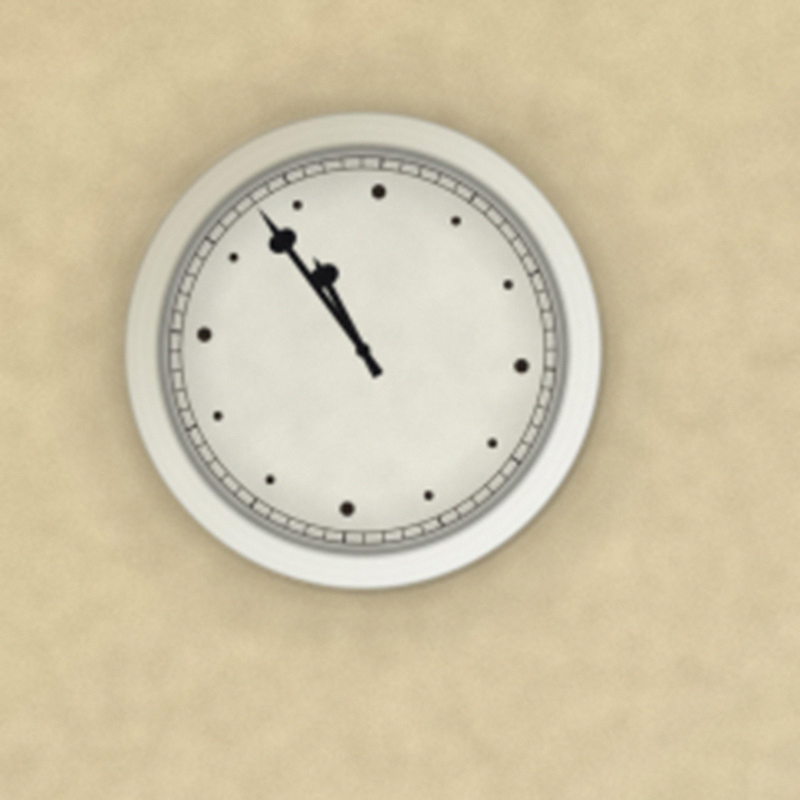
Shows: 10:53
